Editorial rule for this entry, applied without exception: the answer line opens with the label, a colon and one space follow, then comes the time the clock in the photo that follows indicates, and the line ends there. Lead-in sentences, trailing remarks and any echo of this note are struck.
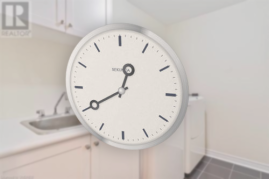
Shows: 12:40
